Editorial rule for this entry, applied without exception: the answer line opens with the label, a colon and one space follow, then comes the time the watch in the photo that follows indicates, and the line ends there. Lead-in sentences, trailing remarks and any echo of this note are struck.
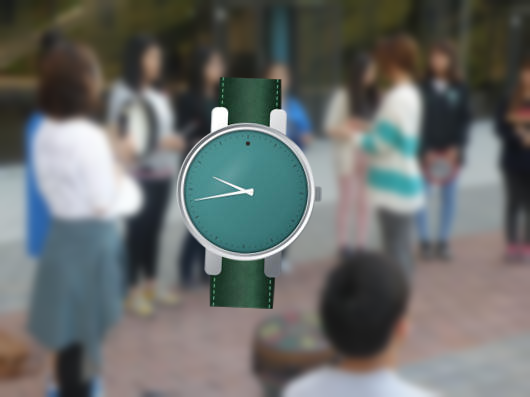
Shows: 9:43
